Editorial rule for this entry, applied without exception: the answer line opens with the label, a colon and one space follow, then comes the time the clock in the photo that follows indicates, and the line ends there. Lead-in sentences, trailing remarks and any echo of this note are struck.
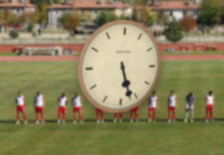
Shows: 5:27
